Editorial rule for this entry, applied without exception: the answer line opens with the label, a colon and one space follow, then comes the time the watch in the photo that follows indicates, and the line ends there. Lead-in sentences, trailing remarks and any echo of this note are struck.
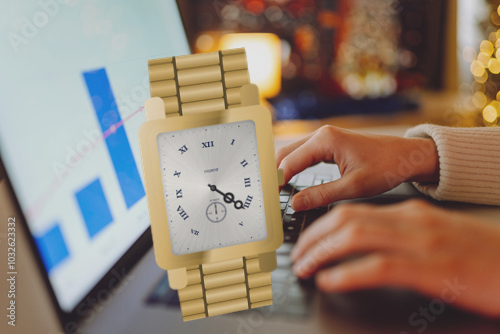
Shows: 4:22
